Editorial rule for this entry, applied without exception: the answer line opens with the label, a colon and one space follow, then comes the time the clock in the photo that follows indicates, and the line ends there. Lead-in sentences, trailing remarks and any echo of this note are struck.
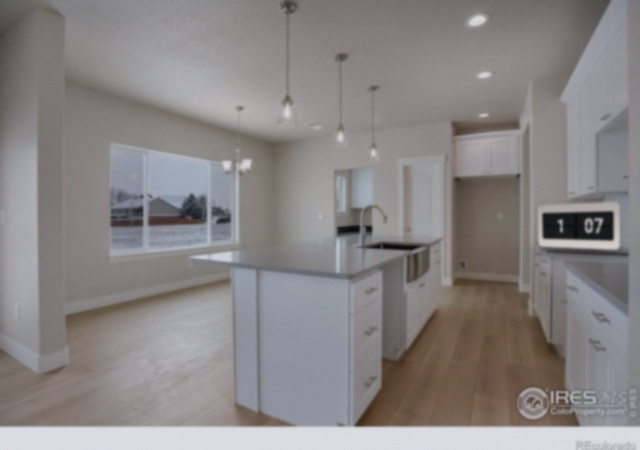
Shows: 1:07
